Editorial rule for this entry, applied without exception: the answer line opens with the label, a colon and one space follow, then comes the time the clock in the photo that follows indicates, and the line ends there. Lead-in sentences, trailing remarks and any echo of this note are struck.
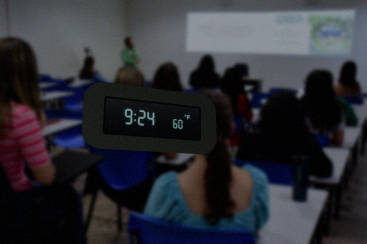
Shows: 9:24
